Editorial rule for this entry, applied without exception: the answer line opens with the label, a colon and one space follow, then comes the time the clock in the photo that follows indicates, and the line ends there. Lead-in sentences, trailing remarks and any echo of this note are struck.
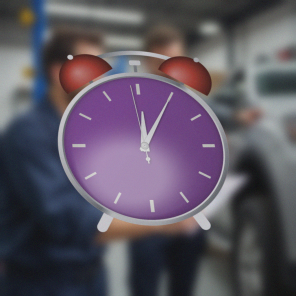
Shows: 12:04:59
